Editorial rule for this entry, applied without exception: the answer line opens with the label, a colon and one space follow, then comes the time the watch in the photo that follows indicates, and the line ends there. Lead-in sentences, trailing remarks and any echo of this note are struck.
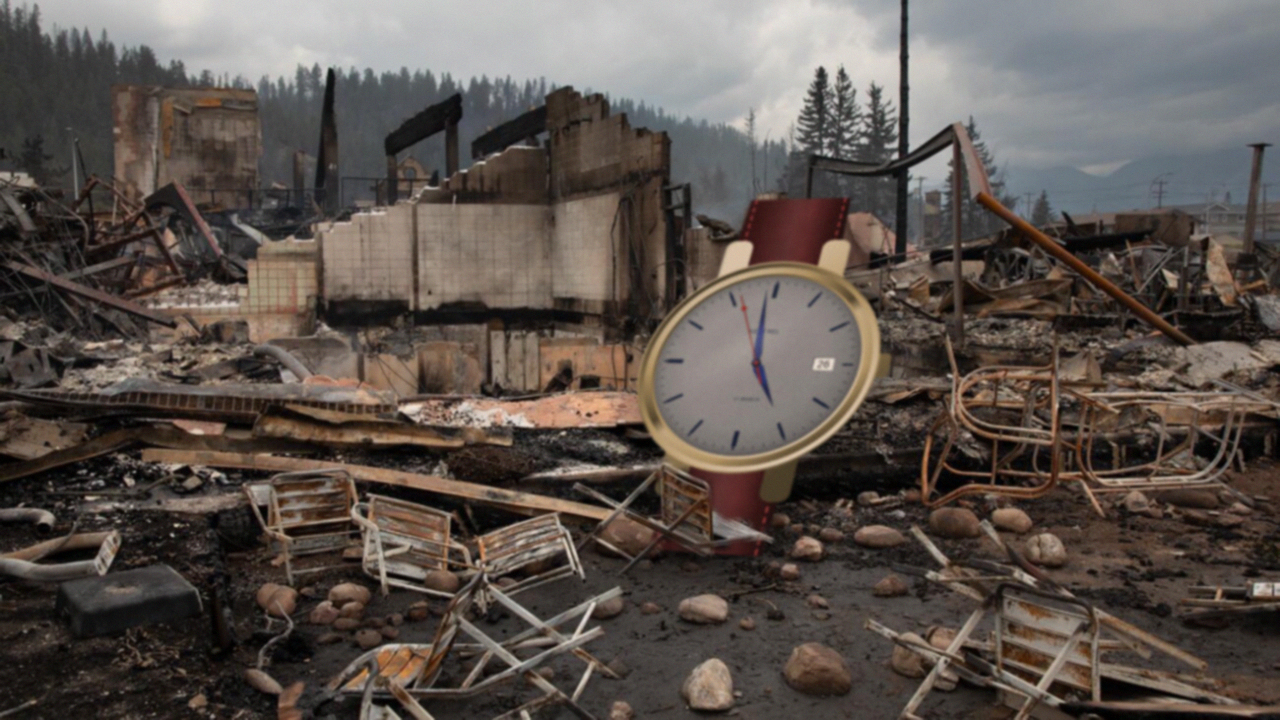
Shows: 4:58:56
